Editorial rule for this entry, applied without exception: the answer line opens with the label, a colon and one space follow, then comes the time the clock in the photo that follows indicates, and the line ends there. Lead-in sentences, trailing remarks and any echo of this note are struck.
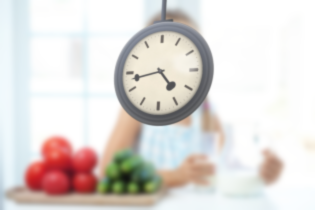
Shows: 4:43
